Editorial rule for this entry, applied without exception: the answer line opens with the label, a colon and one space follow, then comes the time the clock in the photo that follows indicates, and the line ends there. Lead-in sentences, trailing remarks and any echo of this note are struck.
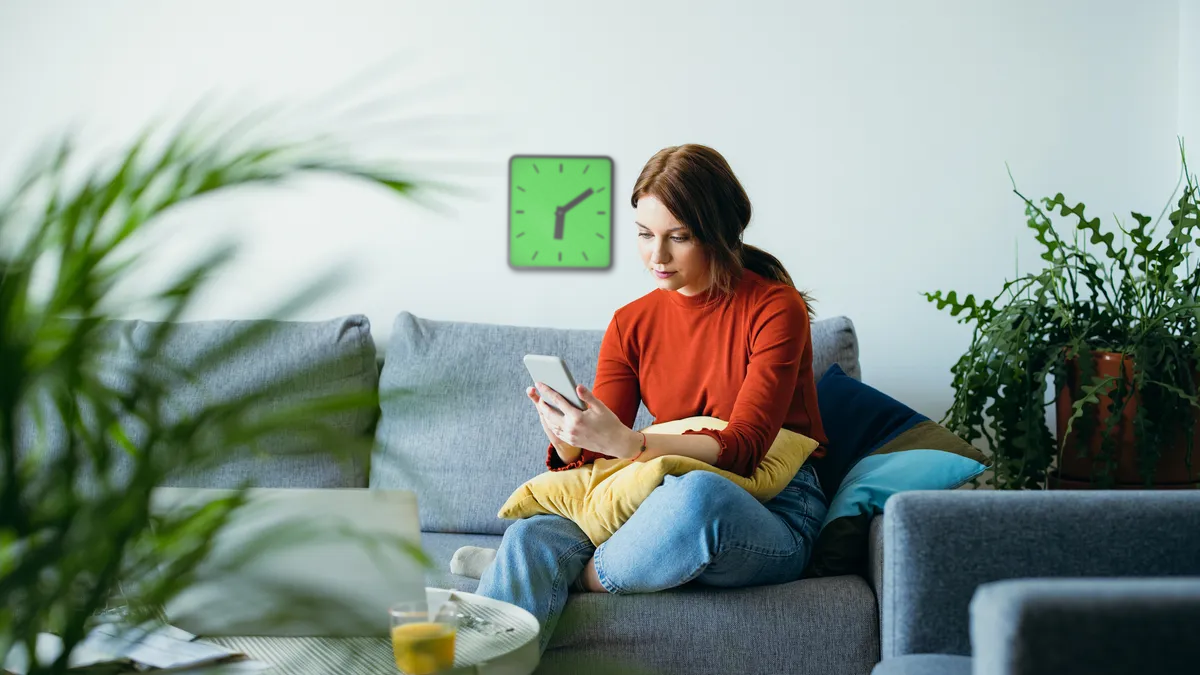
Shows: 6:09
